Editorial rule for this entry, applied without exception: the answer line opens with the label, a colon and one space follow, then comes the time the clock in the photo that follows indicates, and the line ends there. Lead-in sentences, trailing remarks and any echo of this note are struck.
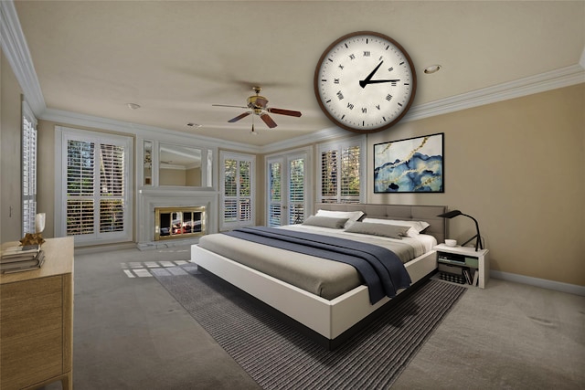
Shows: 1:14
